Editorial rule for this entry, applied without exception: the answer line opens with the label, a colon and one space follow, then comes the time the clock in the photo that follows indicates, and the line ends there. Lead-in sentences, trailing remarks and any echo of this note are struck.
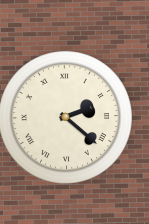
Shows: 2:22
